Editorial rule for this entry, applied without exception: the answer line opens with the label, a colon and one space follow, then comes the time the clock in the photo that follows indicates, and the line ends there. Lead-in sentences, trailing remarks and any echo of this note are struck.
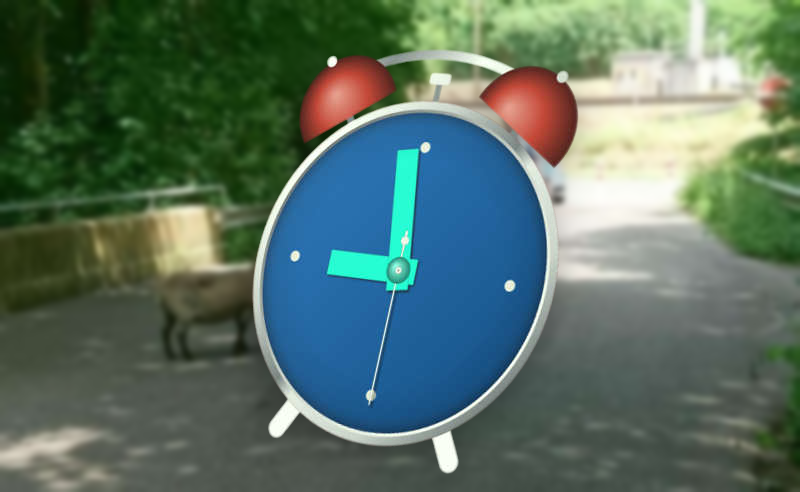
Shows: 8:58:30
